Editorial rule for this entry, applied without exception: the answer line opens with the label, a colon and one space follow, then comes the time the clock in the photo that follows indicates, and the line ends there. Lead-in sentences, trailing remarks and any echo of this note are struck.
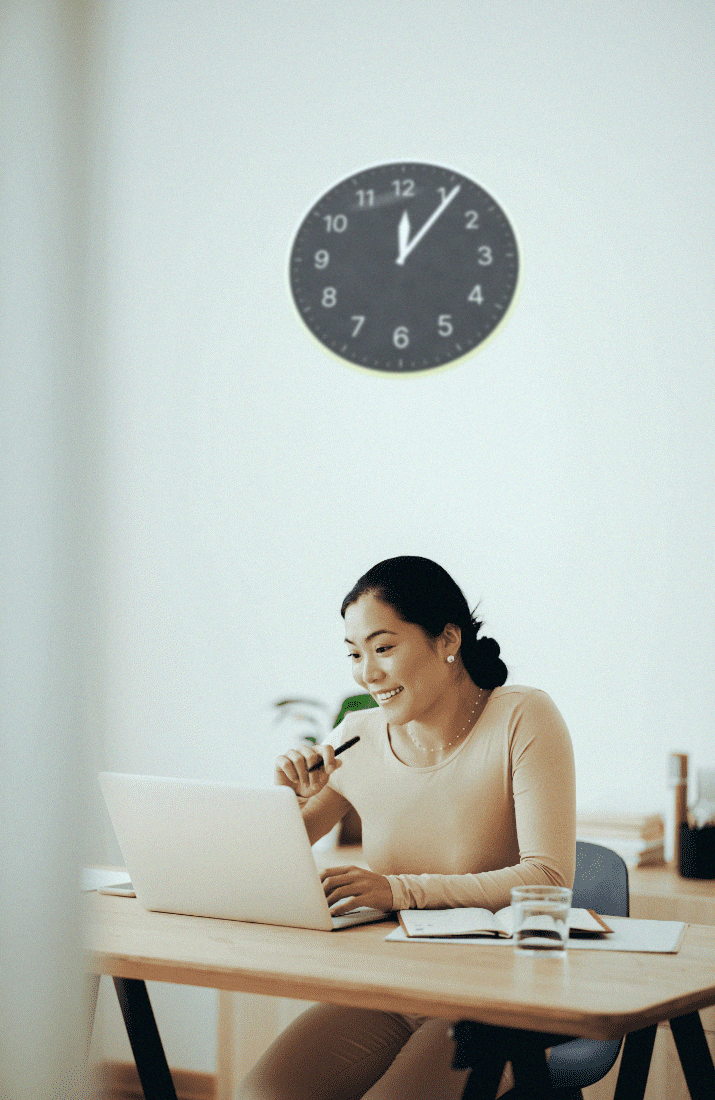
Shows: 12:06
